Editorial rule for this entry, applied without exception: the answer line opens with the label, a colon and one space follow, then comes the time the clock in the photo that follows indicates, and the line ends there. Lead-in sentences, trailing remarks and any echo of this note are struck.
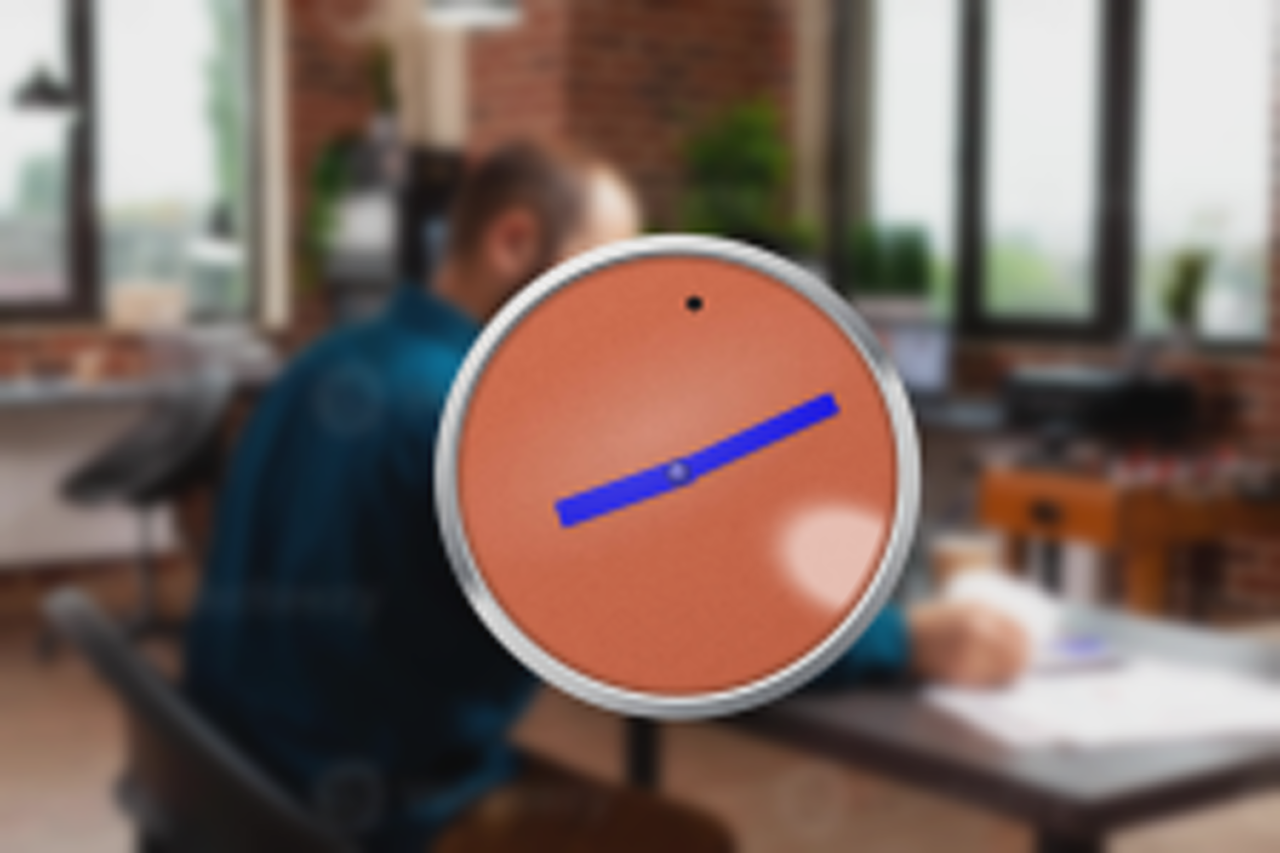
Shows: 8:10
